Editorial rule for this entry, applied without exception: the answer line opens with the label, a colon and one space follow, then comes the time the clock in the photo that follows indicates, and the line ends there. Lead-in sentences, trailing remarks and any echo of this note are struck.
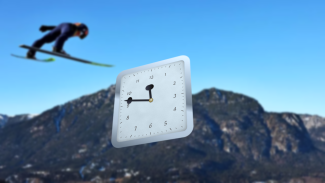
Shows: 11:47
